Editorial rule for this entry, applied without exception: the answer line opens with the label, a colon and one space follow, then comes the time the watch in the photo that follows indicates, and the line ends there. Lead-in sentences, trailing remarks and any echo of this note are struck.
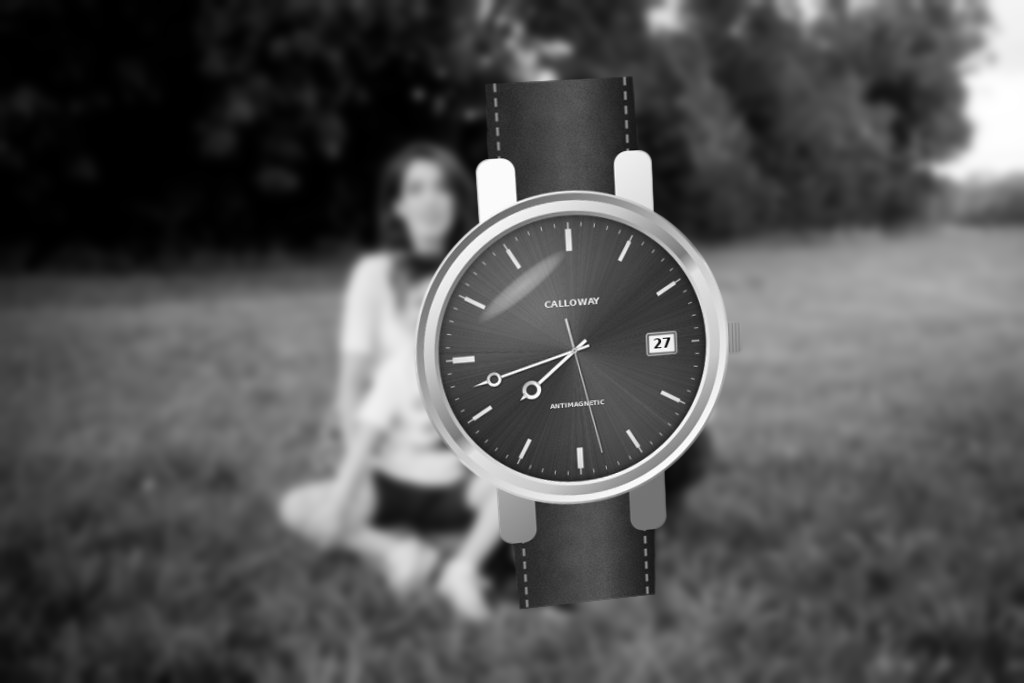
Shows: 7:42:28
